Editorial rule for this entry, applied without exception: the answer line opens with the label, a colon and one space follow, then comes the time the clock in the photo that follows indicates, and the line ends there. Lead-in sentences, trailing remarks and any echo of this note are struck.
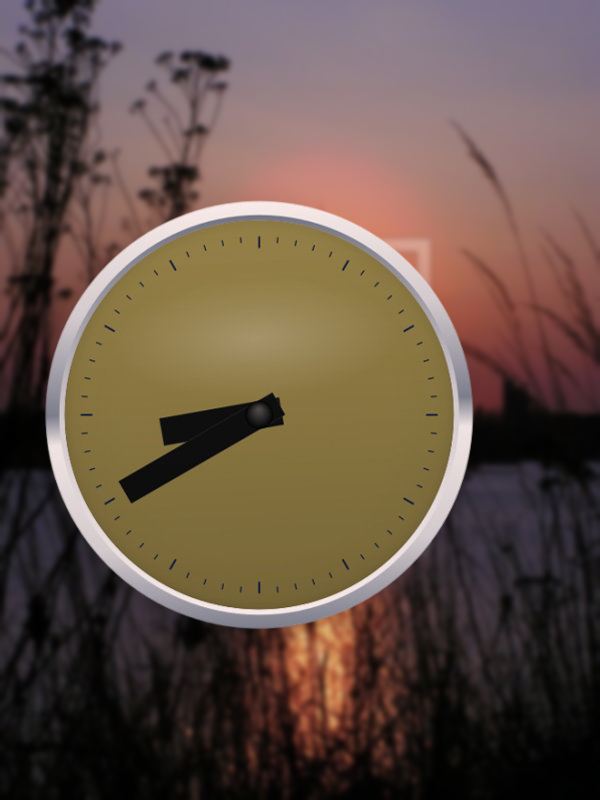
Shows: 8:40
